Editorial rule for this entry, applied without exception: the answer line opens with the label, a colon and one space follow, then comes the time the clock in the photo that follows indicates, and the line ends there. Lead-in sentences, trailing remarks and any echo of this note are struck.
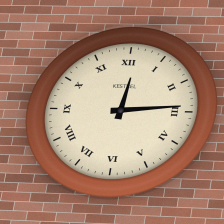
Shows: 12:14
